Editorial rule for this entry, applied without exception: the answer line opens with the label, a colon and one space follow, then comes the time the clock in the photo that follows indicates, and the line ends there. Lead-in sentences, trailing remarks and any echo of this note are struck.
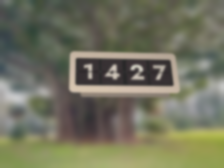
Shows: 14:27
